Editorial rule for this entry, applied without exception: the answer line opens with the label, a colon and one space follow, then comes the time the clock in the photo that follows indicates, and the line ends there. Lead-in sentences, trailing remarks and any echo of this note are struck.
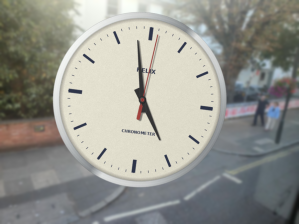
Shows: 4:58:01
